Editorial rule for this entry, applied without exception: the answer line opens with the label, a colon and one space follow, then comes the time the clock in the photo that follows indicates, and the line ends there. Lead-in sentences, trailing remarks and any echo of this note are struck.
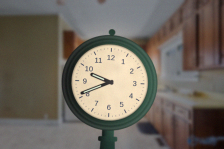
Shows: 9:41
